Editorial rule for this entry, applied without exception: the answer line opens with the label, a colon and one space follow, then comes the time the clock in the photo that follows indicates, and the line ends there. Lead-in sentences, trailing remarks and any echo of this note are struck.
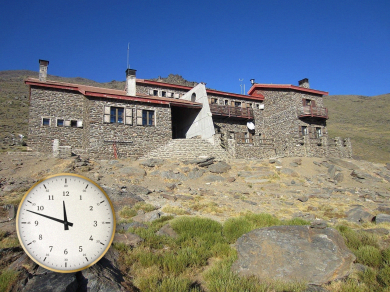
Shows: 11:48
